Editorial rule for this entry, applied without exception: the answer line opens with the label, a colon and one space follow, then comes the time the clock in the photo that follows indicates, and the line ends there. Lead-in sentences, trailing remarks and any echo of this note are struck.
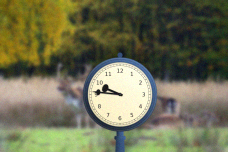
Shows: 9:46
